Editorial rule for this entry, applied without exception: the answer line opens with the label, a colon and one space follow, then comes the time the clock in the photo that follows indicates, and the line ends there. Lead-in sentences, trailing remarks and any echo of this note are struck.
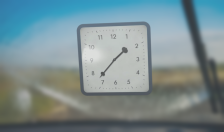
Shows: 1:37
